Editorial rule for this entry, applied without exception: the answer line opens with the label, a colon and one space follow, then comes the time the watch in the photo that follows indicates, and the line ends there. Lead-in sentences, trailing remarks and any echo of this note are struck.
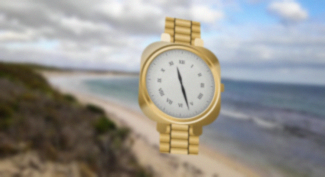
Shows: 11:27
